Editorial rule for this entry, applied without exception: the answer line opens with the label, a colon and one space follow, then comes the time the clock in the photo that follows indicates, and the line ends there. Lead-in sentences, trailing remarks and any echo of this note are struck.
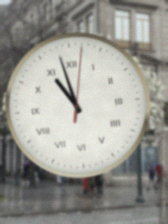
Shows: 10:58:02
